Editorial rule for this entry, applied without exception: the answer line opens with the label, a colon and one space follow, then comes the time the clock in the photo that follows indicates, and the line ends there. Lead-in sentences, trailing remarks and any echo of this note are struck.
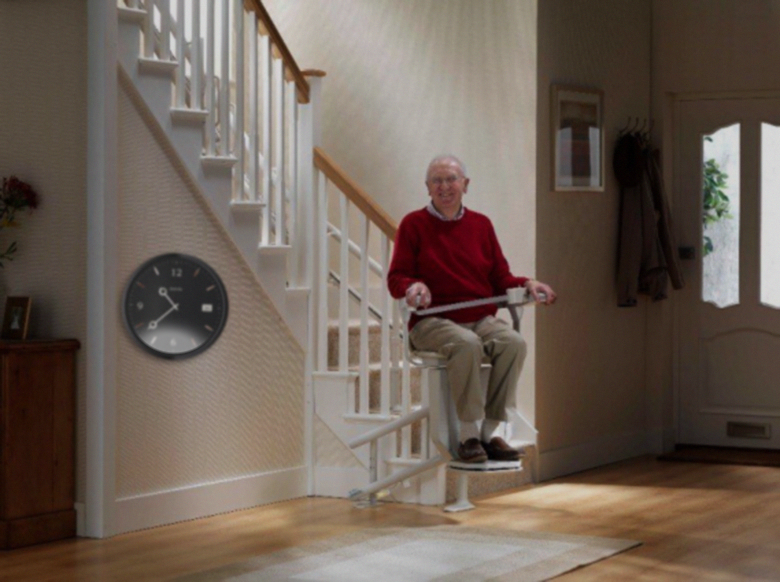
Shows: 10:38
